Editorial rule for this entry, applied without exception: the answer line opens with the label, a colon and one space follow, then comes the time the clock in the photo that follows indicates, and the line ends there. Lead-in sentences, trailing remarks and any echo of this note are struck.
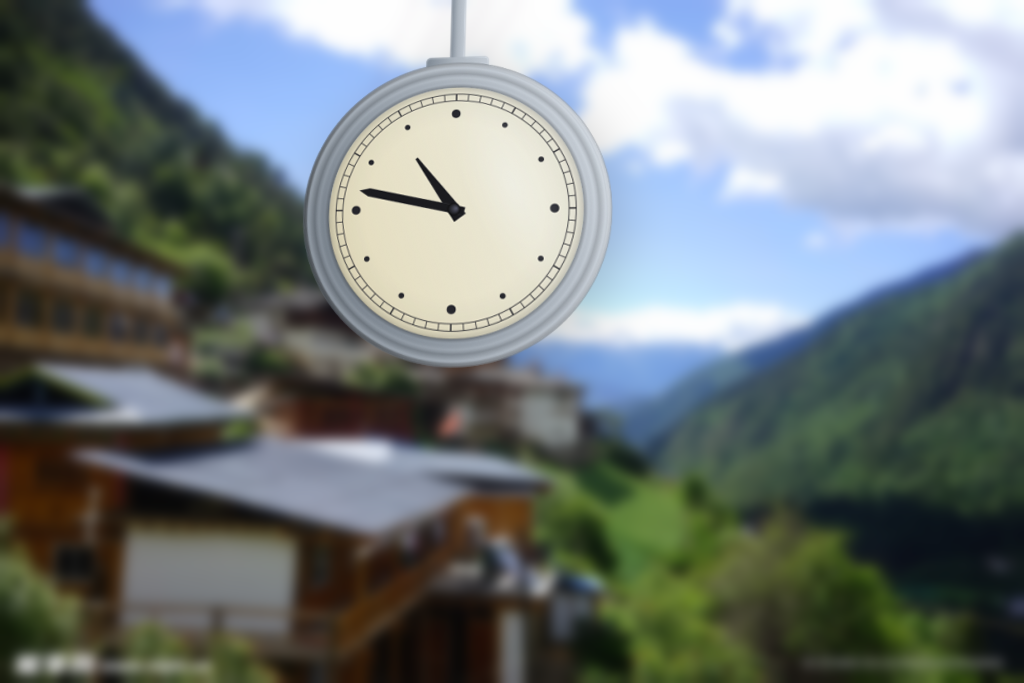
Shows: 10:47
